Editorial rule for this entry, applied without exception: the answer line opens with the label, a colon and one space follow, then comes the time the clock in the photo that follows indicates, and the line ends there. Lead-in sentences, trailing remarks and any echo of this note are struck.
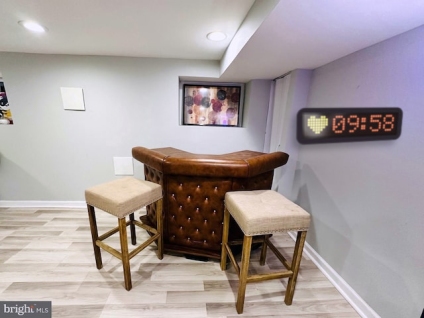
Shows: 9:58
